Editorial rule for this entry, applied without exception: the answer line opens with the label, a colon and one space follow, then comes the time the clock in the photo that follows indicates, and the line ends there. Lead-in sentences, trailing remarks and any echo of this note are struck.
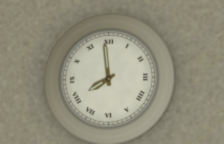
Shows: 7:59
